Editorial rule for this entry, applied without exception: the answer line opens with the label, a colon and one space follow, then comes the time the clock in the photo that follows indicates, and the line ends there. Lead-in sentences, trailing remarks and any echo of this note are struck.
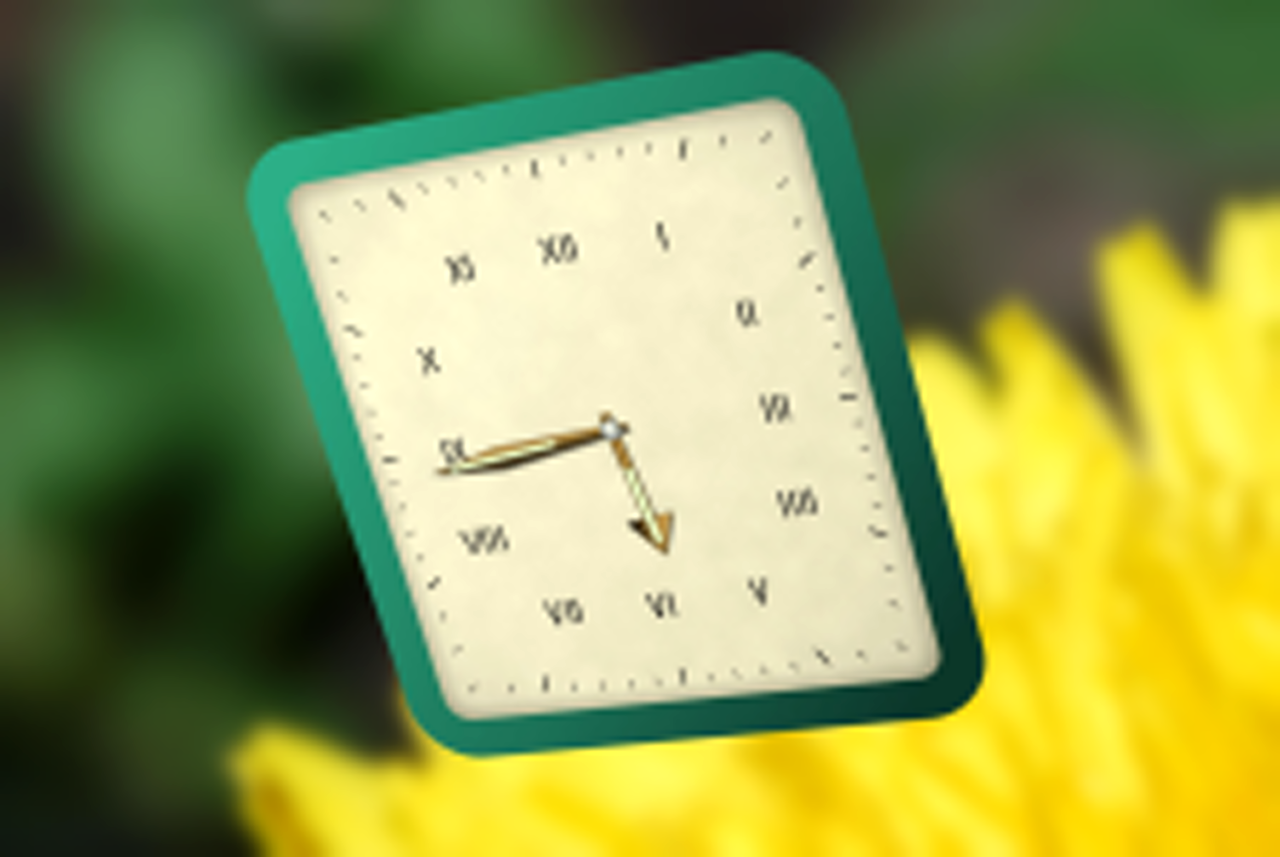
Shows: 5:44
